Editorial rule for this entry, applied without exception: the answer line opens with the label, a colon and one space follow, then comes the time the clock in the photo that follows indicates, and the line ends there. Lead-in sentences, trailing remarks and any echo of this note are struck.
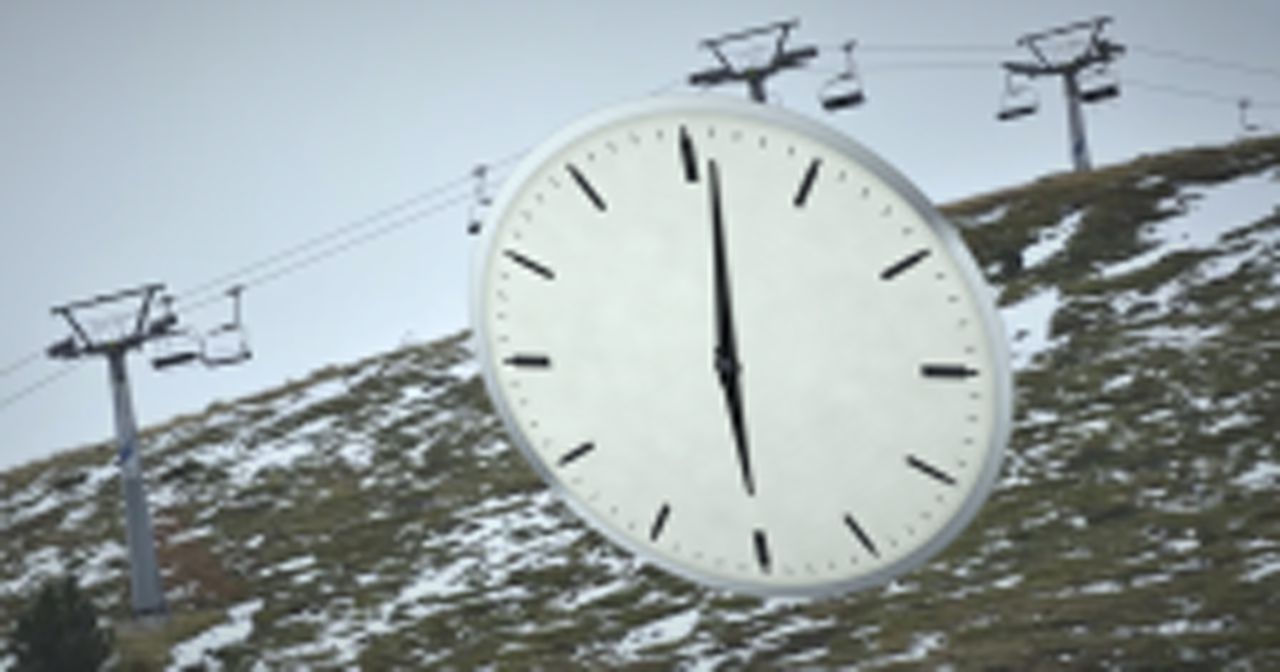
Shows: 6:01
